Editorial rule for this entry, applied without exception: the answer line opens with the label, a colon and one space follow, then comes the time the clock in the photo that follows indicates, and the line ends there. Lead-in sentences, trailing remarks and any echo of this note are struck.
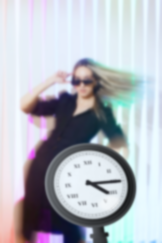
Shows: 4:15
